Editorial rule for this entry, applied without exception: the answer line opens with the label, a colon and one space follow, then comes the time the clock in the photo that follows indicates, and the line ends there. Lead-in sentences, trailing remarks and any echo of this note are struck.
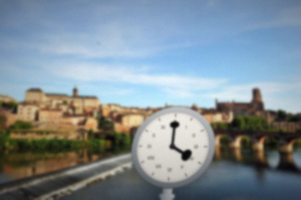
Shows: 4:00
